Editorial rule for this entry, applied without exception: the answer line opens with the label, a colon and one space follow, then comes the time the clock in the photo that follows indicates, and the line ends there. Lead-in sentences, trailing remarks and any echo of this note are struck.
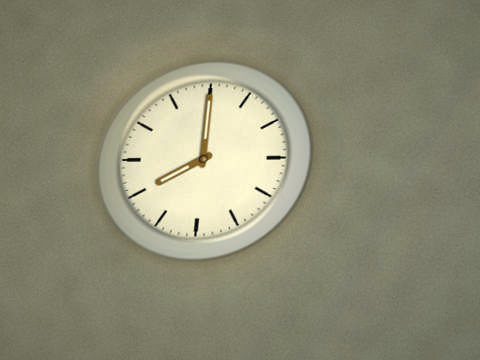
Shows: 8:00
